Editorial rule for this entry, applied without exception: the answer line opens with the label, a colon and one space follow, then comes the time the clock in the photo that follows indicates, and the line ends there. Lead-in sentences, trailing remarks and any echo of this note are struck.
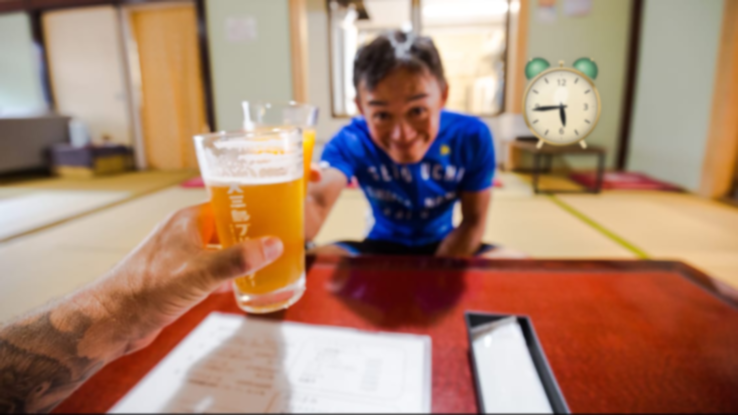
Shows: 5:44
